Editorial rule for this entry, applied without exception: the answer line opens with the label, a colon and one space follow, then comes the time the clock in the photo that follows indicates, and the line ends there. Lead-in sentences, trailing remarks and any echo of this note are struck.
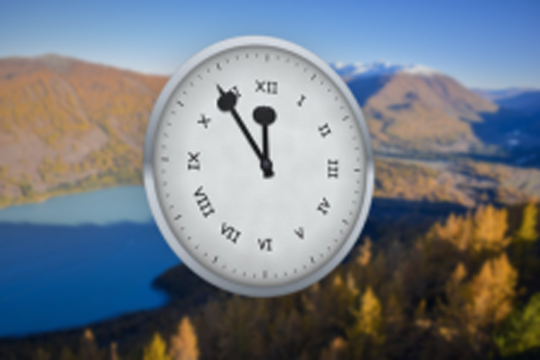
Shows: 11:54
